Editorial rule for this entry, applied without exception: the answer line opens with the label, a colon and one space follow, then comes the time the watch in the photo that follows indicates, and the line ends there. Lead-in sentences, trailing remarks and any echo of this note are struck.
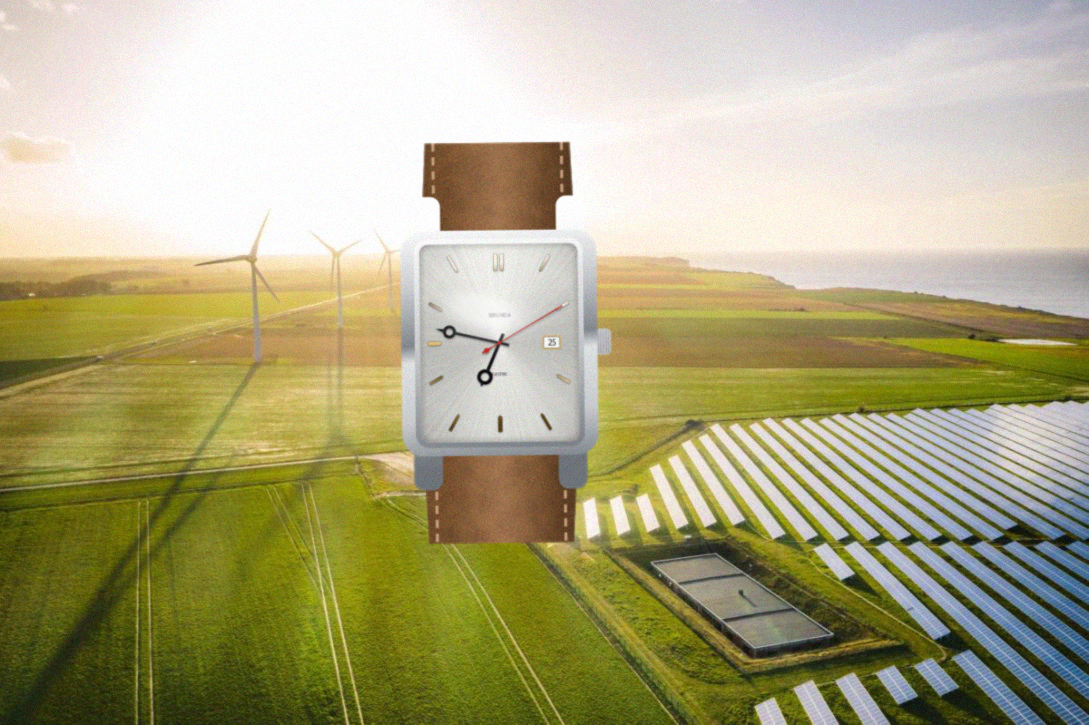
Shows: 6:47:10
